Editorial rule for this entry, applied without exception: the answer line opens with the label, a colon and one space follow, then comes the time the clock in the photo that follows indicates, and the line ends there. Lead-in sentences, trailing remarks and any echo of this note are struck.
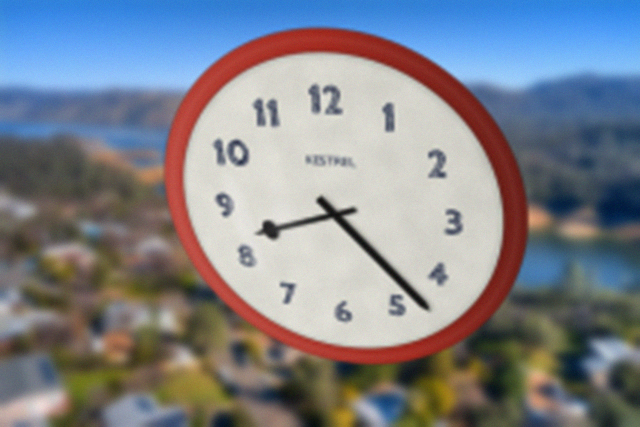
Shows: 8:23
